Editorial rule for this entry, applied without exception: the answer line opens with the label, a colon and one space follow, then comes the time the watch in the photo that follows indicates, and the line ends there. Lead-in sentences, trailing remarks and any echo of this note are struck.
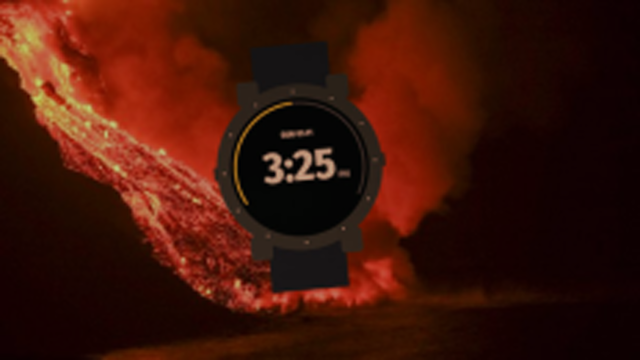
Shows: 3:25
